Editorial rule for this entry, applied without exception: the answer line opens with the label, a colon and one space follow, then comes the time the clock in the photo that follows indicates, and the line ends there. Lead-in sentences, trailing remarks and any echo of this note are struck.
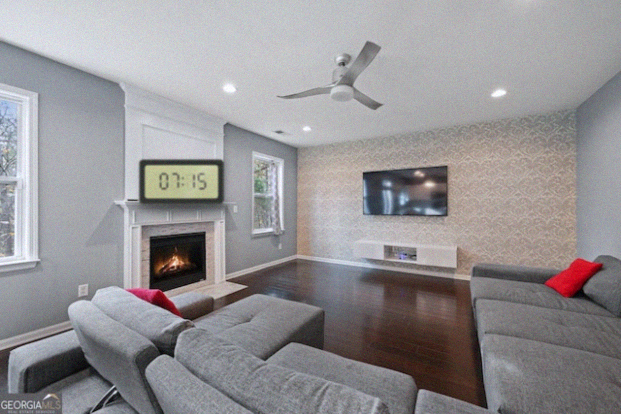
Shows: 7:15
